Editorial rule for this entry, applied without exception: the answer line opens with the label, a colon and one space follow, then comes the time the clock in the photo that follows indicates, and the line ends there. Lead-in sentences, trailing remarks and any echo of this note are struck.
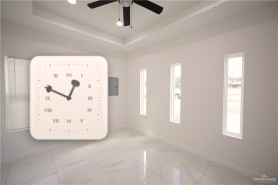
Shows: 12:49
